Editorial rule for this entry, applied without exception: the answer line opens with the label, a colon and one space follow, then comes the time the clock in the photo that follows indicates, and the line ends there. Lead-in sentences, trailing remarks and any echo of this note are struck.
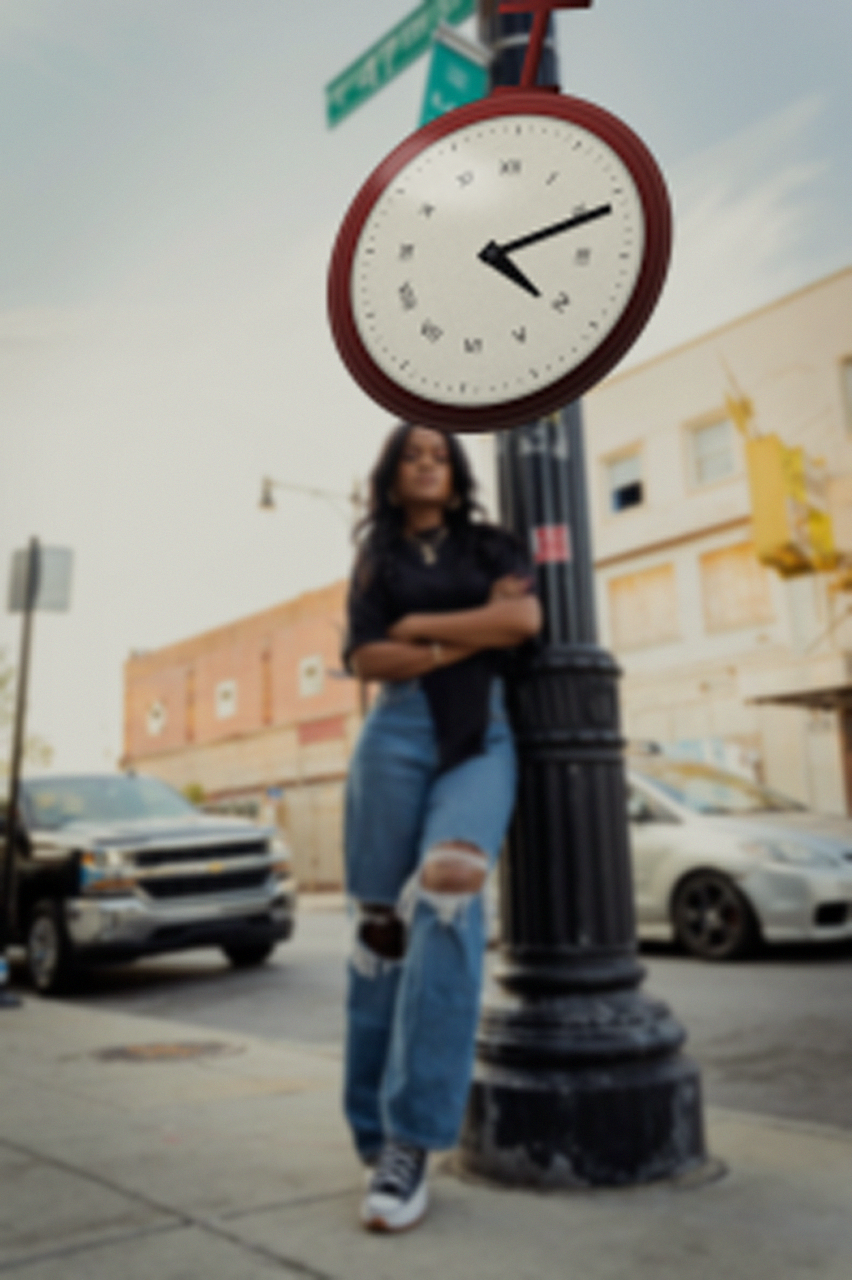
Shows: 4:11
